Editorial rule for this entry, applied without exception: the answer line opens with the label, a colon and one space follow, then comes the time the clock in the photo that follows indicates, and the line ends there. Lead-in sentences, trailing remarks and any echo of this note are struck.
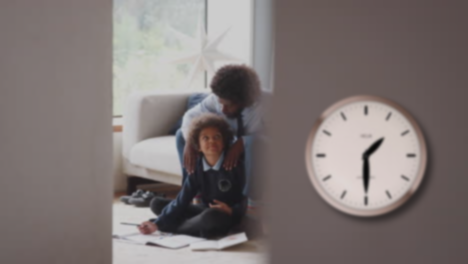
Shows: 1:30
